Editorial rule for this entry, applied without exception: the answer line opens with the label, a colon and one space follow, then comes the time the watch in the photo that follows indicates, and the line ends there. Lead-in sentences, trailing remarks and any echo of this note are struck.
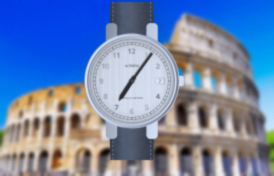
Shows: 7:06
